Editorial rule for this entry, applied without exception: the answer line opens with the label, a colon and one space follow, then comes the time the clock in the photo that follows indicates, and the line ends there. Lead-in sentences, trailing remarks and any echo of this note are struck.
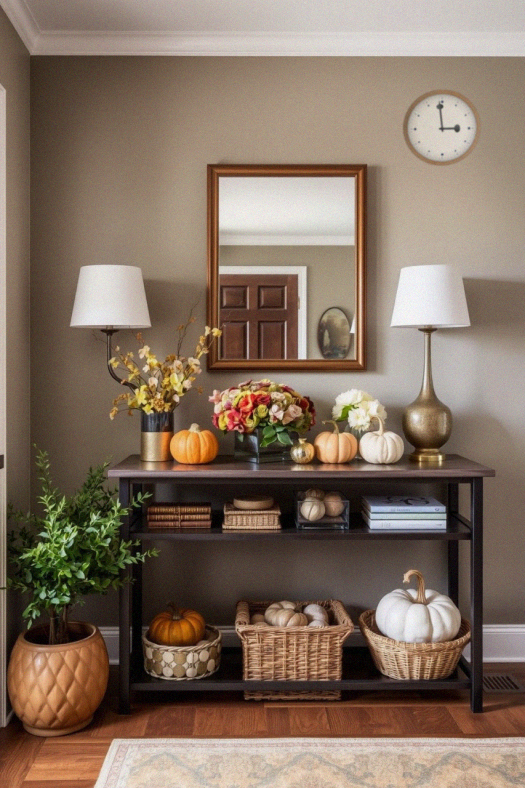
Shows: 2:59
